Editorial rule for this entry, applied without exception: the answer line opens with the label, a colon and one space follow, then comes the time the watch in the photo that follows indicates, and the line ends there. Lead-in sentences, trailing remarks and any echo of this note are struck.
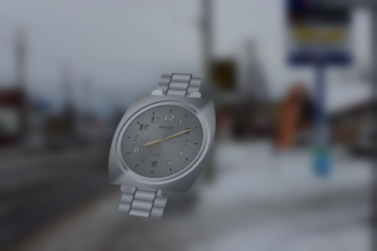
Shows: 8:10
